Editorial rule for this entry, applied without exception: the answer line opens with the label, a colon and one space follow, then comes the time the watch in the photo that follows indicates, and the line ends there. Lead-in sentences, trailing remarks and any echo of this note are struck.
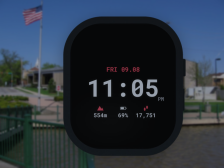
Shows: 11:05
